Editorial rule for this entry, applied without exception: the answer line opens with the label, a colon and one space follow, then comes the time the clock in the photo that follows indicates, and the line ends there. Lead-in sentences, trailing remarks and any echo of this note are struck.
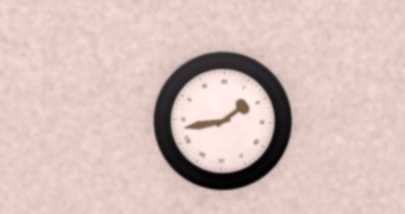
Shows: 1:43
